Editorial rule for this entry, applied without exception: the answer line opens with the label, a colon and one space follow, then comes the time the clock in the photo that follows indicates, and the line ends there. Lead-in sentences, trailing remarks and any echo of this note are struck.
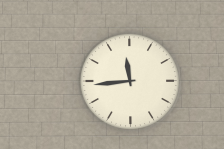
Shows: 11:44
